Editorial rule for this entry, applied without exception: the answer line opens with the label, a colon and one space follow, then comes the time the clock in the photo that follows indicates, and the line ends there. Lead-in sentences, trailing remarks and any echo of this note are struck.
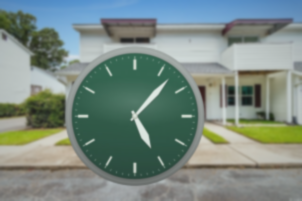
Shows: 5:07
